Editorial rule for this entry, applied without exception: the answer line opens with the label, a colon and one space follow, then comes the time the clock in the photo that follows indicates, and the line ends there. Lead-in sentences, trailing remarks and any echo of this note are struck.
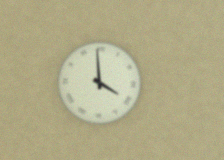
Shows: 3:59
